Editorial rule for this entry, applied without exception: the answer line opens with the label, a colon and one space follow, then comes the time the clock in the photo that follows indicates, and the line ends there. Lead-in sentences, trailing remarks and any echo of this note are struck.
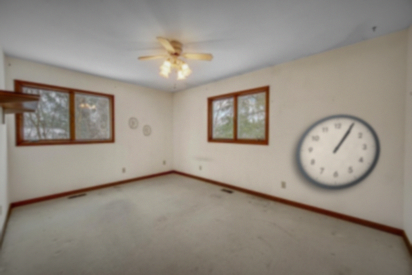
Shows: 1:05
